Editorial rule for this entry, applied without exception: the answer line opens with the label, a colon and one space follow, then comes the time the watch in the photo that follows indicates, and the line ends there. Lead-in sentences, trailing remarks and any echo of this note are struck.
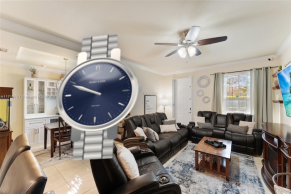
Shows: 9:49
